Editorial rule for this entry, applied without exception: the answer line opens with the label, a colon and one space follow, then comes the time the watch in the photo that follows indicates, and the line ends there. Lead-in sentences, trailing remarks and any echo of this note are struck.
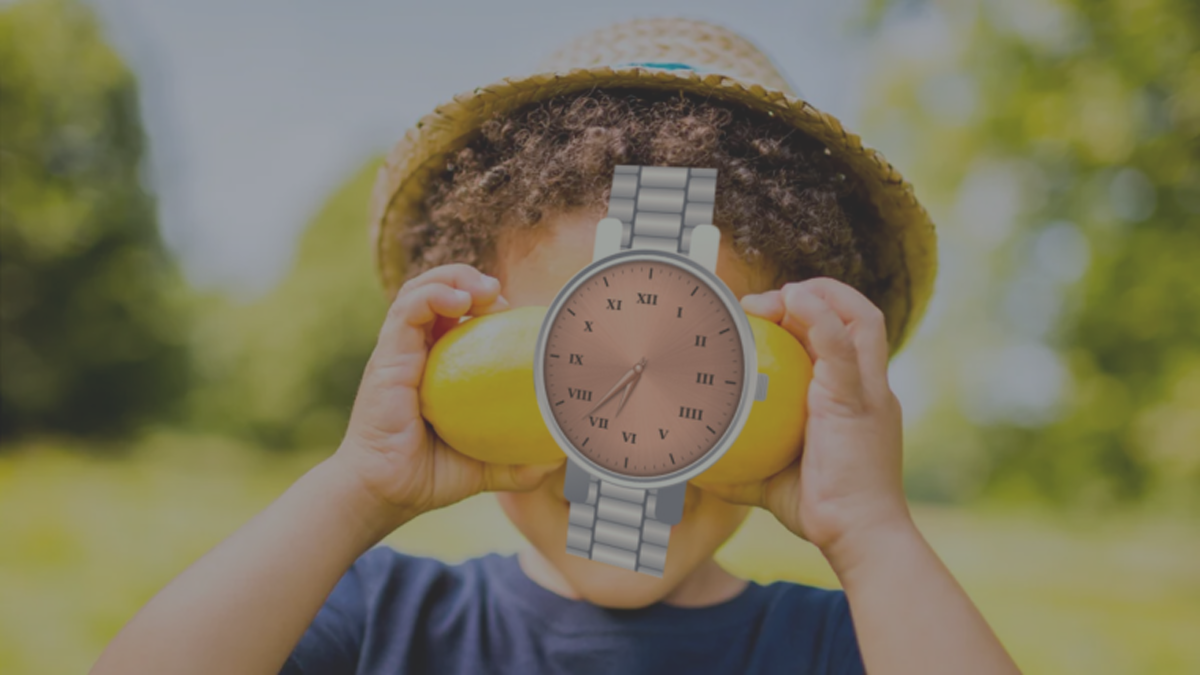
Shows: 6:37
